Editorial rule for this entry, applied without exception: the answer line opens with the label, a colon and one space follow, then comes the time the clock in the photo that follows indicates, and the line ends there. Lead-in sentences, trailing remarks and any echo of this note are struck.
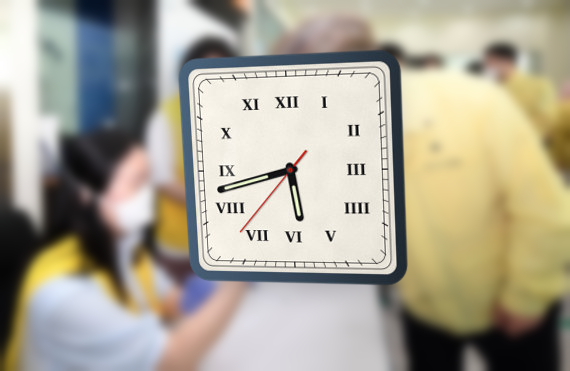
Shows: 5:42:37
